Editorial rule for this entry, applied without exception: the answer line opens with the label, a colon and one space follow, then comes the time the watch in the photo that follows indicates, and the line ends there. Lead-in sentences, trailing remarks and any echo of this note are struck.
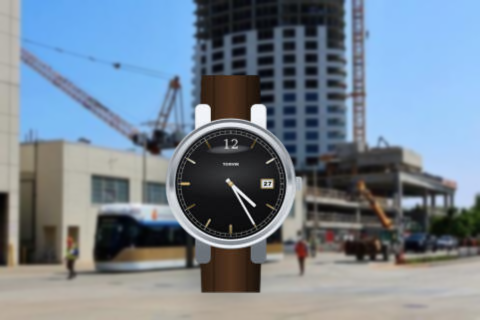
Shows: 4:25
